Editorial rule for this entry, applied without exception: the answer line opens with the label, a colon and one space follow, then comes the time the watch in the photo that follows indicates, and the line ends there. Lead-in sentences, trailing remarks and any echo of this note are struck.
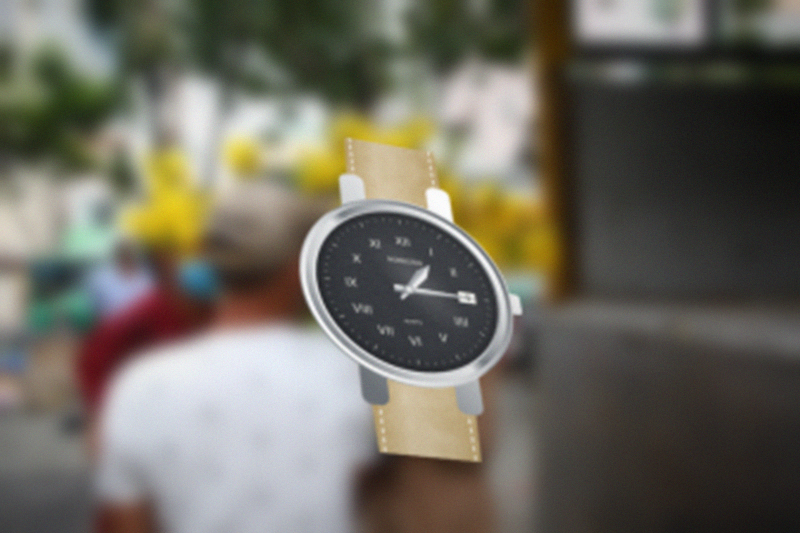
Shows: 1:15
